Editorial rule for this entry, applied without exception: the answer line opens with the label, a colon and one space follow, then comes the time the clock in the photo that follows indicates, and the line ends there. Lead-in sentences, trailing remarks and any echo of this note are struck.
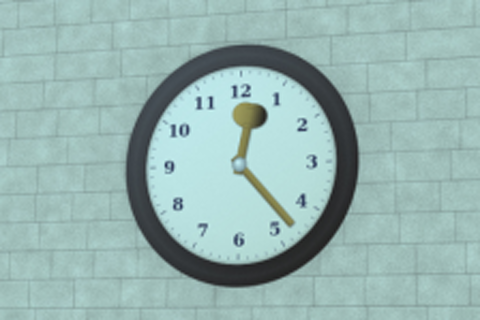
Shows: 12:23
